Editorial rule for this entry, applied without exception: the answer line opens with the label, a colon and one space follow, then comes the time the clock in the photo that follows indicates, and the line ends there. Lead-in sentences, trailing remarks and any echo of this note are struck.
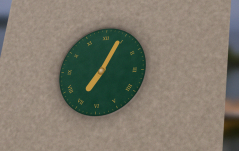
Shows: 7:04
